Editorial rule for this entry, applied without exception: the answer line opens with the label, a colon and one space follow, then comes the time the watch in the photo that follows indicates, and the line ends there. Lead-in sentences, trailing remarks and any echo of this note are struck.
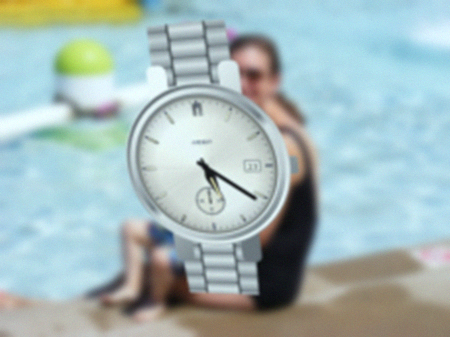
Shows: 5:21
